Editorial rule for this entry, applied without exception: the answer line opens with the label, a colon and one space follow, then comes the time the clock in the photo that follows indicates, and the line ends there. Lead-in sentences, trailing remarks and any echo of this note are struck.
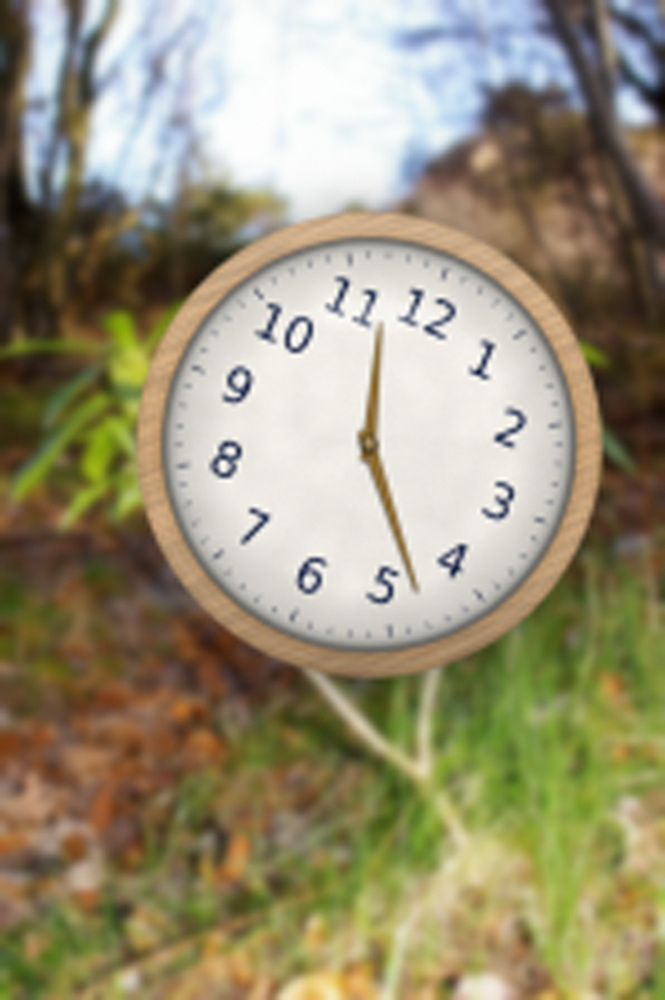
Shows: 11:23
